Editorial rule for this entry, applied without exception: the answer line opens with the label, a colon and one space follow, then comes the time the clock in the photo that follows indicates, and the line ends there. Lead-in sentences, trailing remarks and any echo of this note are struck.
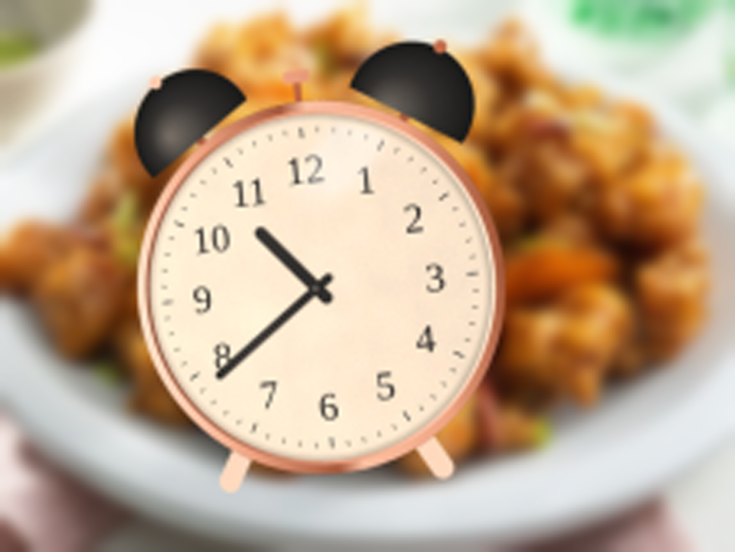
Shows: 10:39
